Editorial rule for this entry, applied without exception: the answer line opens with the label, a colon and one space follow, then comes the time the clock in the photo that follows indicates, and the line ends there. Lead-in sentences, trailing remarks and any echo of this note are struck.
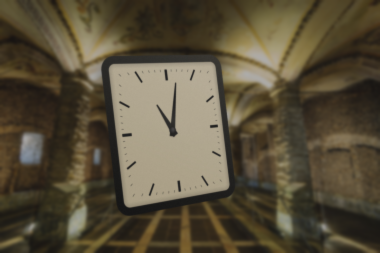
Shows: 11:02
